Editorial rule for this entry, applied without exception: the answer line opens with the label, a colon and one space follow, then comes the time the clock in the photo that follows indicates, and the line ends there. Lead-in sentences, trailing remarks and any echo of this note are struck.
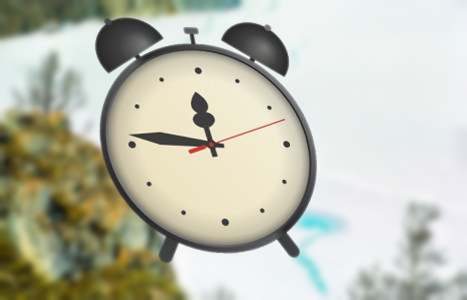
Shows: 11:46:12
